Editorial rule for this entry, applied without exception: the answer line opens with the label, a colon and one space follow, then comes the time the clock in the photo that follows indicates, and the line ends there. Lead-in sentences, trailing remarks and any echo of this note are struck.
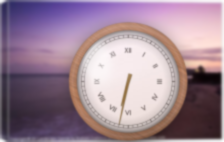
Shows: 6:32
